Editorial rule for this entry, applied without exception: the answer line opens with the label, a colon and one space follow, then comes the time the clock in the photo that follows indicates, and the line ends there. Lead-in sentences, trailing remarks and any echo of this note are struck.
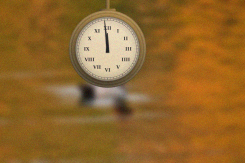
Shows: 11:59
